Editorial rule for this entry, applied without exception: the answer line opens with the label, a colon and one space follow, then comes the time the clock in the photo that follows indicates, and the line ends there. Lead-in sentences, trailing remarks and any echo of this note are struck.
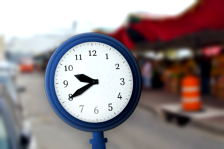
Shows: 9:40
